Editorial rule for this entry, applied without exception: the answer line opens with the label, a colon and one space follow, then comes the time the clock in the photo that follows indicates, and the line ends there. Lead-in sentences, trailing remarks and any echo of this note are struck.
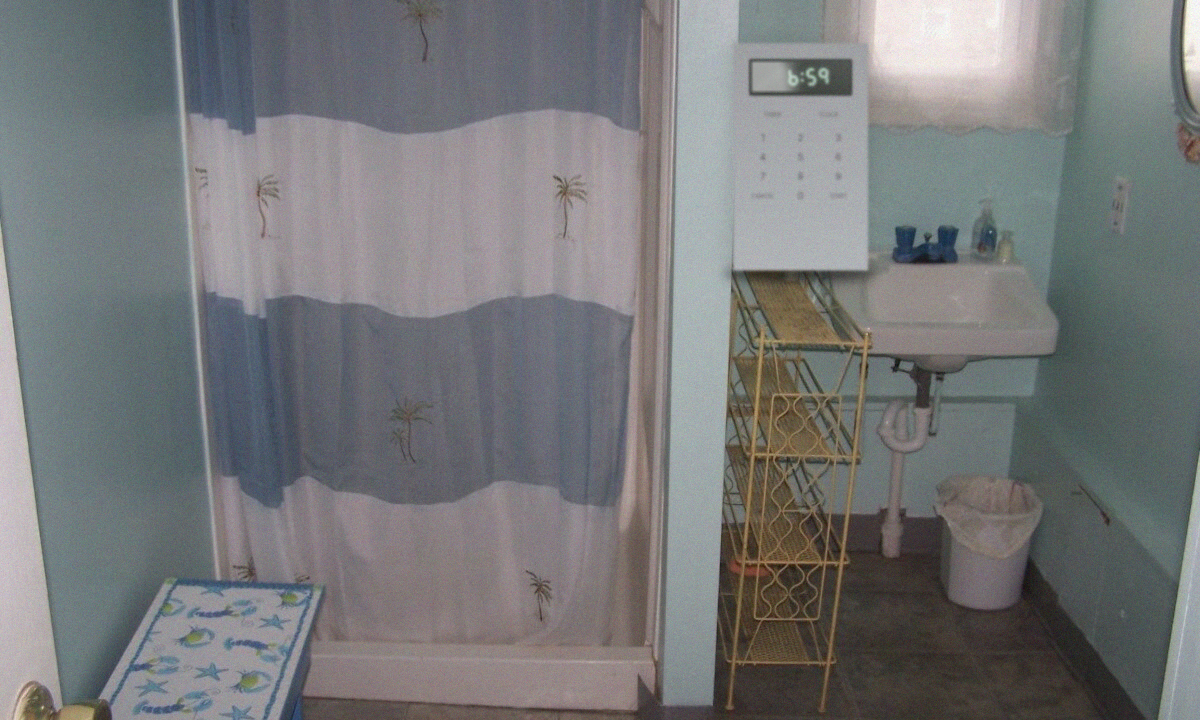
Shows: 6:59
